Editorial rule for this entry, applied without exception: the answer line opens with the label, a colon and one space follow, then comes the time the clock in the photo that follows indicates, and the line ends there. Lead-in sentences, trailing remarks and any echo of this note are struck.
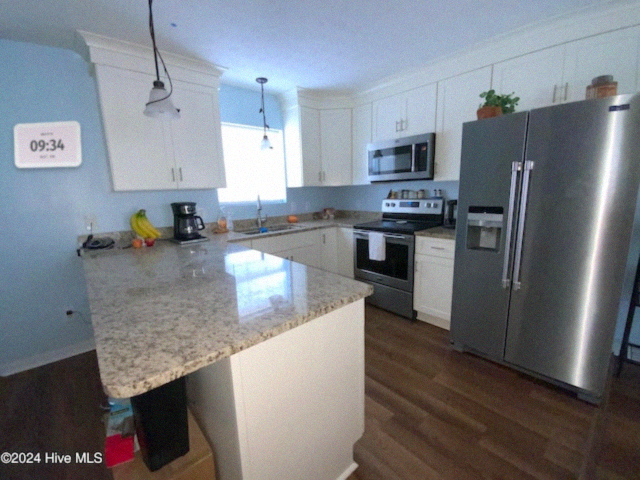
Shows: 9:34
